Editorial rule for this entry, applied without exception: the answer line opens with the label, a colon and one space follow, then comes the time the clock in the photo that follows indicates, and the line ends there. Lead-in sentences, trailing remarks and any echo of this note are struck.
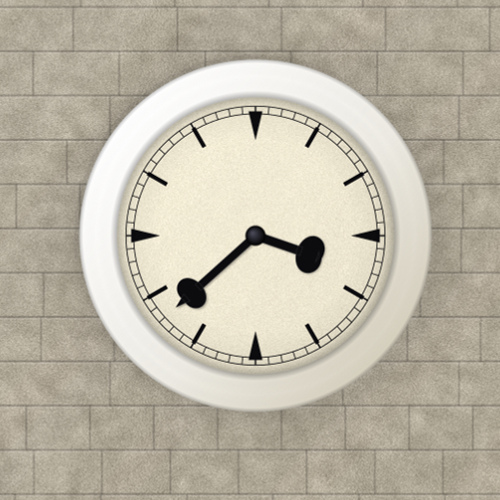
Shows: 3:38
